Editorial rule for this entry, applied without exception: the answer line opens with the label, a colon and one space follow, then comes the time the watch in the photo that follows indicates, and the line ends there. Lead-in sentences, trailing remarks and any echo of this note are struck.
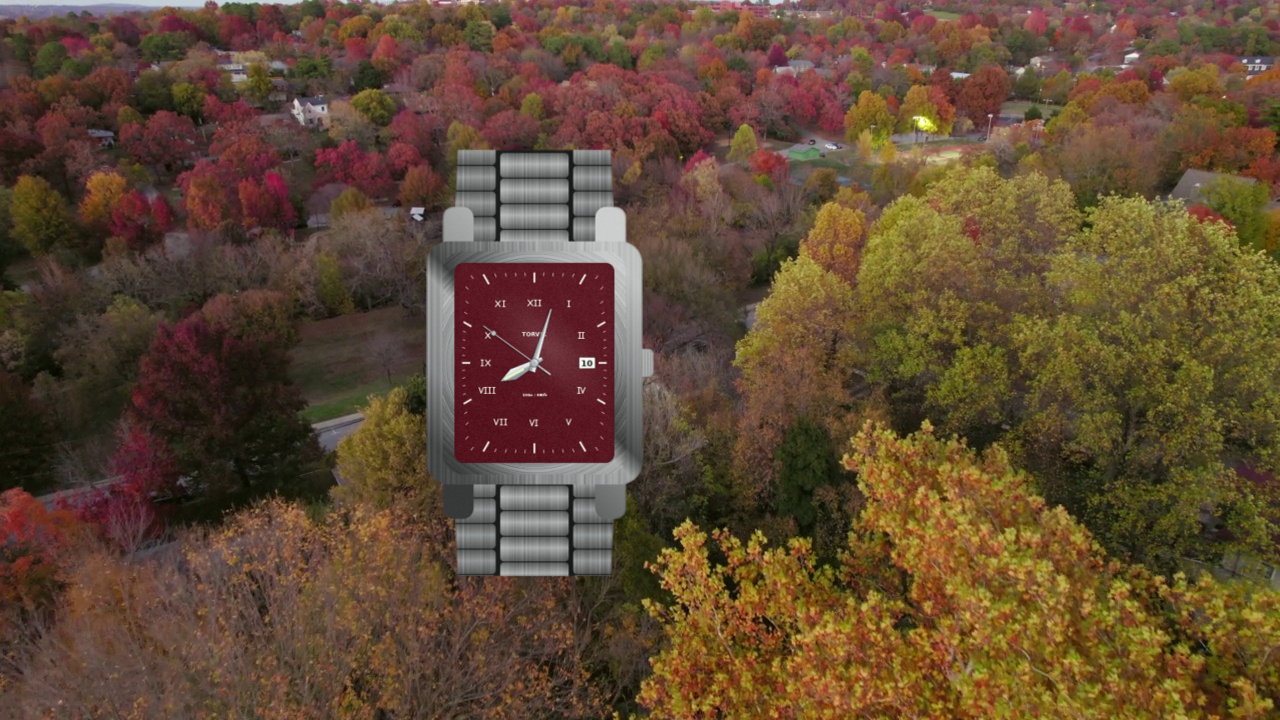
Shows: 8:02:51
